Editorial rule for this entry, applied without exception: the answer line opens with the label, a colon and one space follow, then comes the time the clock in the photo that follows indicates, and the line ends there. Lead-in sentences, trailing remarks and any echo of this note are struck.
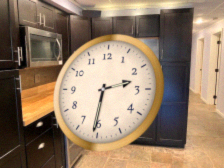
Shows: 2:31
